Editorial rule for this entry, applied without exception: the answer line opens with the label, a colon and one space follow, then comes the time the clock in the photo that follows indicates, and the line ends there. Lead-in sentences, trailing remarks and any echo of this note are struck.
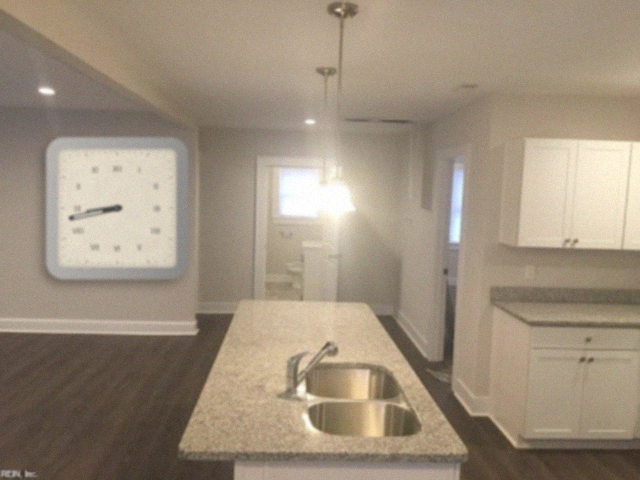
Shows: 8:43
